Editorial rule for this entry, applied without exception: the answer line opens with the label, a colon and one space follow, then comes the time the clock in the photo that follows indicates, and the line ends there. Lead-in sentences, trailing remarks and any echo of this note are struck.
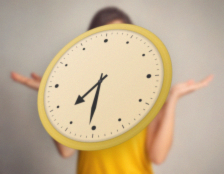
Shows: 7:31
